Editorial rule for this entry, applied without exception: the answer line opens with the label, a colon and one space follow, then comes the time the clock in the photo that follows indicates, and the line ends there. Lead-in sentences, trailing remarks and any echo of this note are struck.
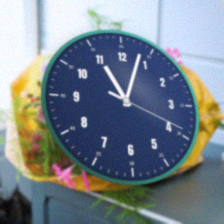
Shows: 11:03:19
